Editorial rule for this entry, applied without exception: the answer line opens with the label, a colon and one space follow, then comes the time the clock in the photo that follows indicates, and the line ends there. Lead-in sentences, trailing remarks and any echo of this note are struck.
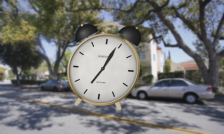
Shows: 7:04
